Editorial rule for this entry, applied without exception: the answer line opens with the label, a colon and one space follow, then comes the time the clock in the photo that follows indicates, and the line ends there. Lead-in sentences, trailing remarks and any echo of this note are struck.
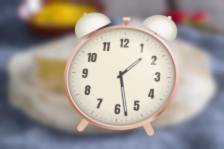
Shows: 1:28
